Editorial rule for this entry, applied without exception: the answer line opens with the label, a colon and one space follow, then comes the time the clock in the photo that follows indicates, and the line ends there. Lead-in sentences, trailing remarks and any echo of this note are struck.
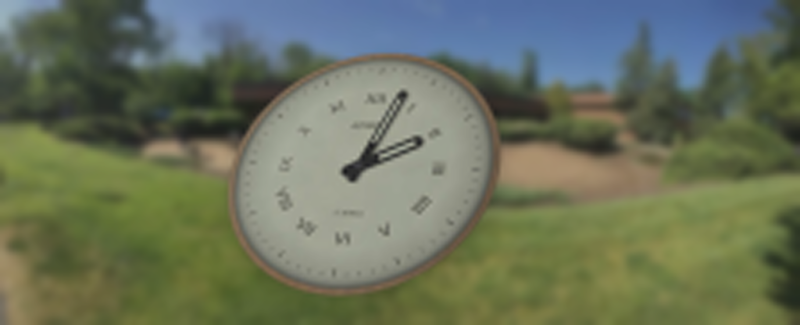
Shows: 2:03
